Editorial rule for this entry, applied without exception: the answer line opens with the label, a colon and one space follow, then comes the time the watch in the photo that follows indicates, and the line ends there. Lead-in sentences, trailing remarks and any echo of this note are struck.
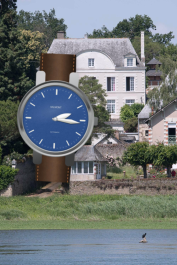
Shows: 2:16
